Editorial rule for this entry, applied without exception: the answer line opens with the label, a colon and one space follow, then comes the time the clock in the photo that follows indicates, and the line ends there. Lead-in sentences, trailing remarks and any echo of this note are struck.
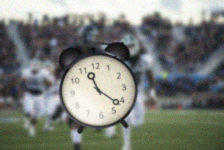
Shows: 11:22
